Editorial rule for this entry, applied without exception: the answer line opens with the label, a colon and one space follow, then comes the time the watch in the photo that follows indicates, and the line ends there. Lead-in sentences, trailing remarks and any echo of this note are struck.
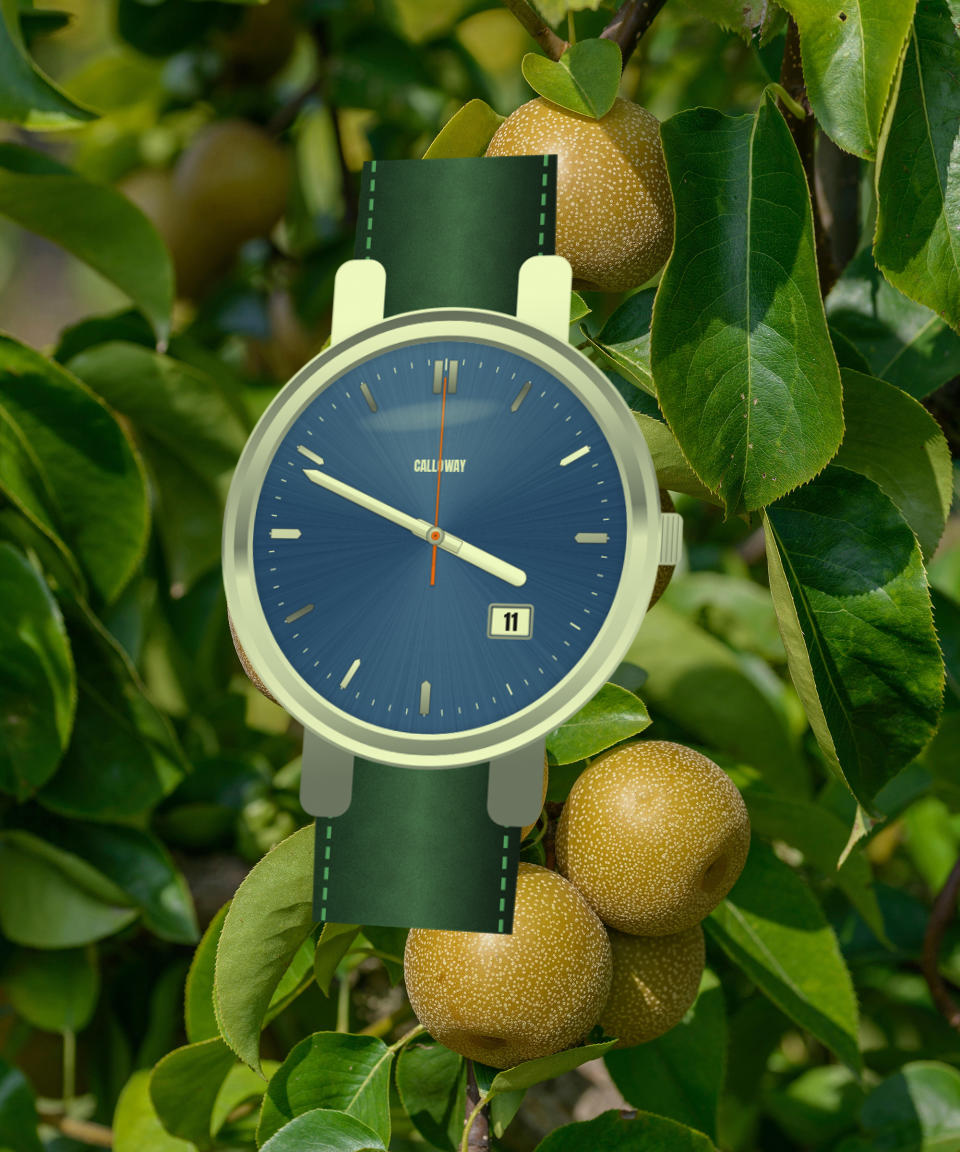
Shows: 3:49:00
